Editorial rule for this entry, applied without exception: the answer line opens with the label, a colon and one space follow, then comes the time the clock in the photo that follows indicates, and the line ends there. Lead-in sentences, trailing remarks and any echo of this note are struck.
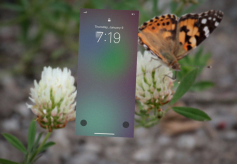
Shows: 7:19
